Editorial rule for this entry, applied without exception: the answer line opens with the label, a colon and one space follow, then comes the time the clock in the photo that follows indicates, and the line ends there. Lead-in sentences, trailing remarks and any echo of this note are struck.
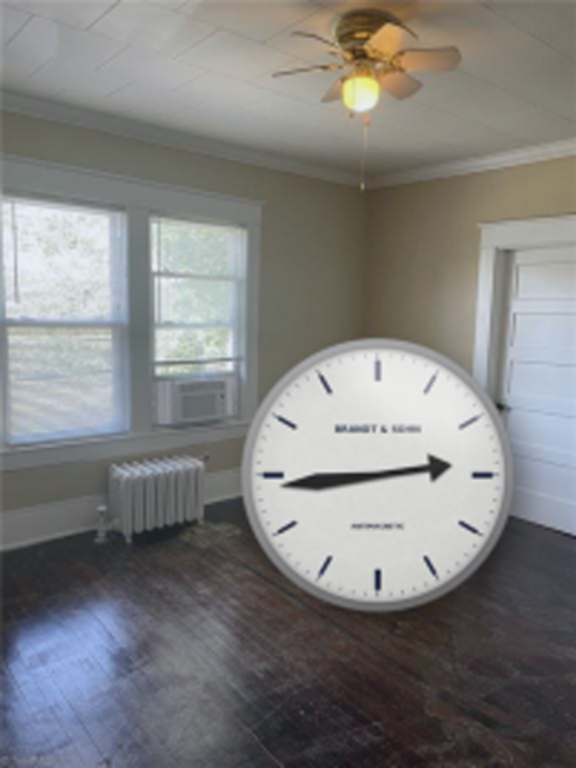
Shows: 2:44
